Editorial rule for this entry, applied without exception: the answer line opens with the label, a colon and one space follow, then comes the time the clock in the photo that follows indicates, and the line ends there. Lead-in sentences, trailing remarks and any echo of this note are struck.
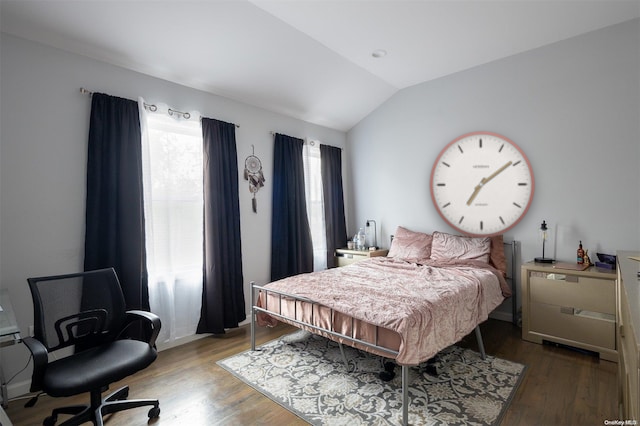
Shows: 7:09
